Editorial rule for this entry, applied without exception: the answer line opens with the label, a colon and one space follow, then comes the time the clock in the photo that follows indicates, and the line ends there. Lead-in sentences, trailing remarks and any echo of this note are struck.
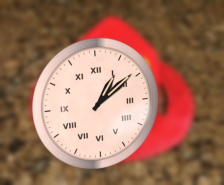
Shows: 1:09
